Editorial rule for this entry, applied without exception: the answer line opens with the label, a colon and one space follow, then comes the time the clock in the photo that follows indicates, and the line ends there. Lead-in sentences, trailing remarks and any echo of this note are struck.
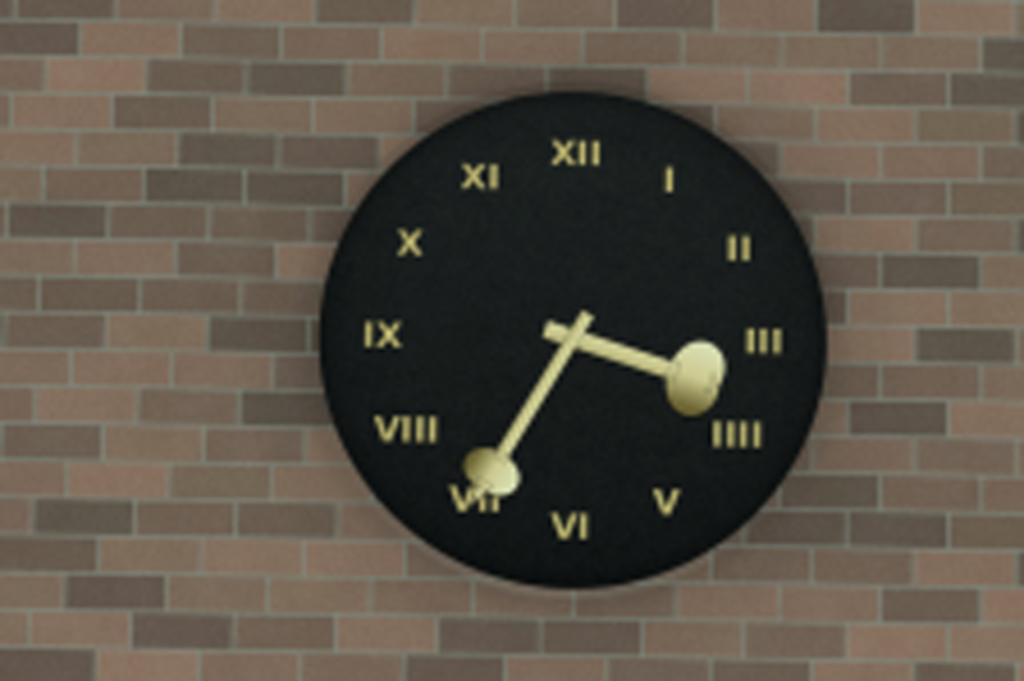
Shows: 3:35
